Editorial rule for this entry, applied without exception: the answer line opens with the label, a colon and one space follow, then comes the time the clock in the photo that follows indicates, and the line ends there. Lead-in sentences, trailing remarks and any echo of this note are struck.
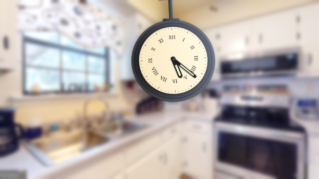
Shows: 5:22
